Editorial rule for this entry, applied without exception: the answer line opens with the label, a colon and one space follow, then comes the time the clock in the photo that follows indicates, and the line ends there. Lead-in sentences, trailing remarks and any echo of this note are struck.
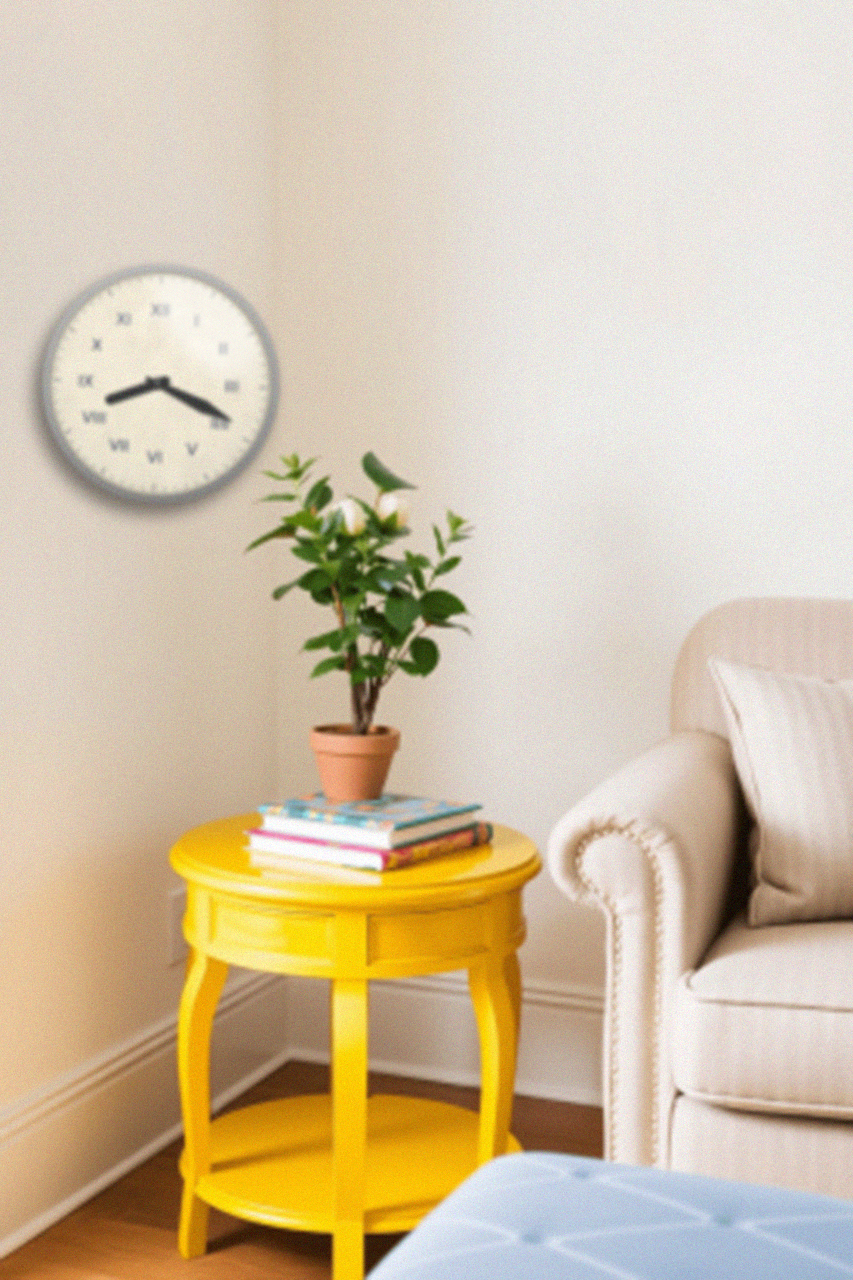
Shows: 8:19
